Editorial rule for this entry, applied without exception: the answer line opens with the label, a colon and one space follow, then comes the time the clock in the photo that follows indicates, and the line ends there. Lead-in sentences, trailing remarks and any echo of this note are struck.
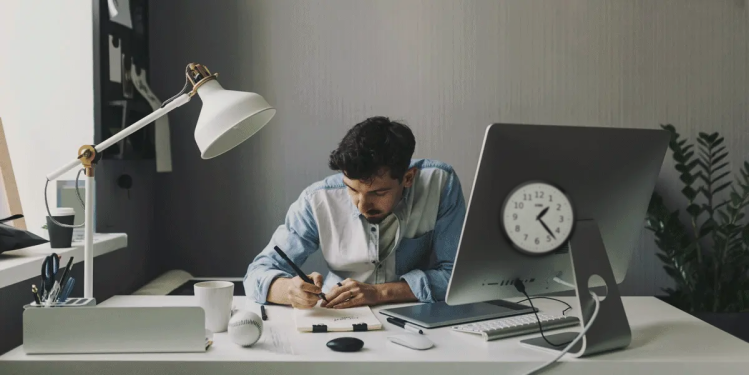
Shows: 1:23
